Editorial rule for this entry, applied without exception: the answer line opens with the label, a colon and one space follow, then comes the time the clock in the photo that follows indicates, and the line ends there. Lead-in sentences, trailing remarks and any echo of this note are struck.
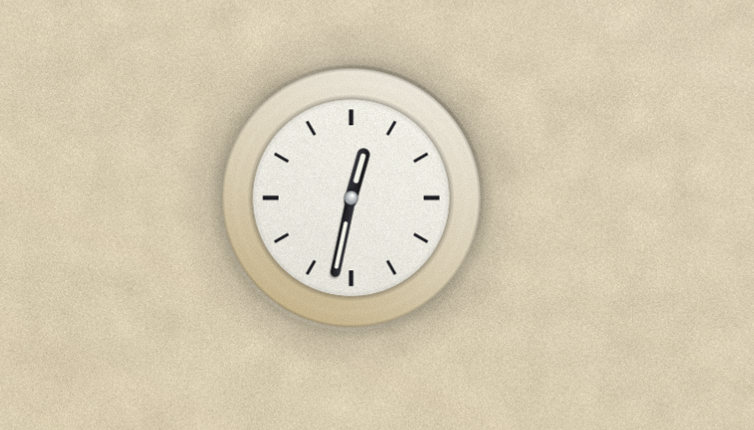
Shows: 12:32
